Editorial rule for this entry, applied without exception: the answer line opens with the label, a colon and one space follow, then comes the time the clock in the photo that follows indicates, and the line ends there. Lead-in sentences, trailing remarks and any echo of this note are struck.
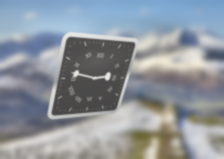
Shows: 2:47
